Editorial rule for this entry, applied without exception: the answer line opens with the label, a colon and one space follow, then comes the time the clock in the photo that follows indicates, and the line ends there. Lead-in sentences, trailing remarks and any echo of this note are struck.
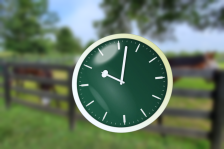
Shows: 10:02
